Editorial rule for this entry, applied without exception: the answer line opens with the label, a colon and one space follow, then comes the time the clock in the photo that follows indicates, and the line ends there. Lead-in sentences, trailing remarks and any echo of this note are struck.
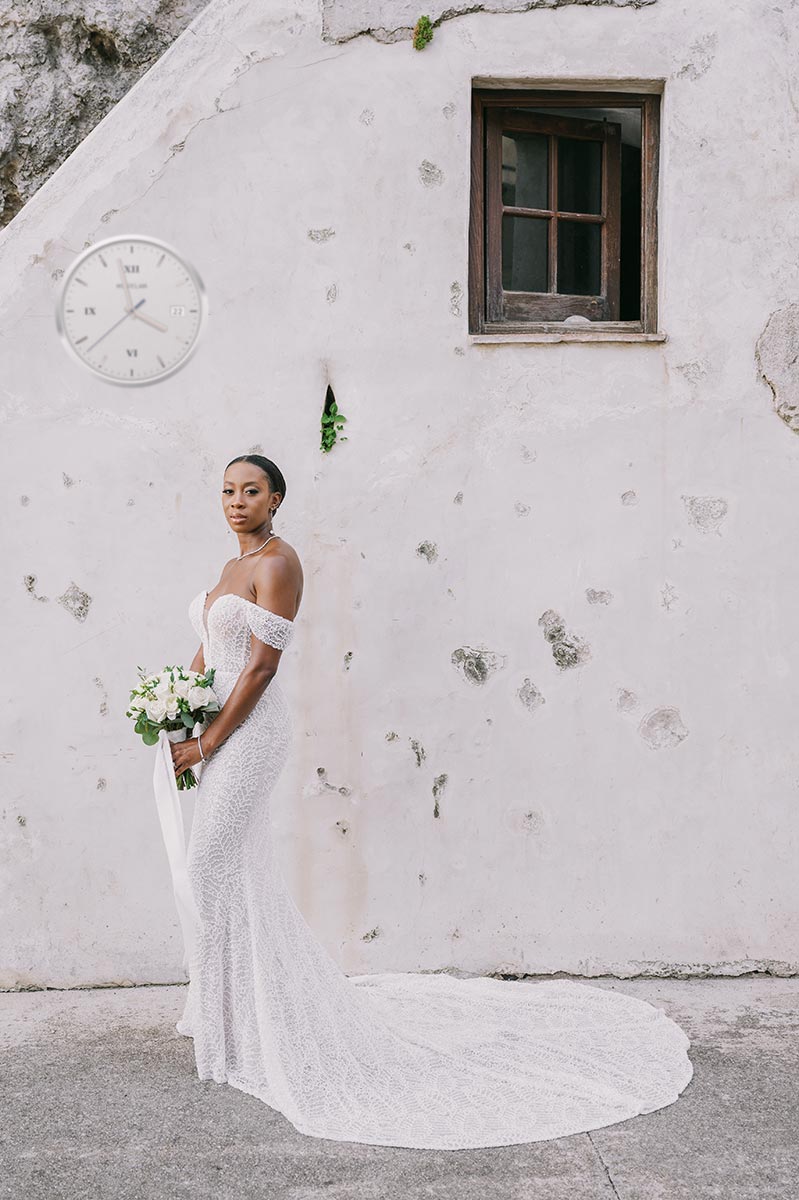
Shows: 3:57:38
